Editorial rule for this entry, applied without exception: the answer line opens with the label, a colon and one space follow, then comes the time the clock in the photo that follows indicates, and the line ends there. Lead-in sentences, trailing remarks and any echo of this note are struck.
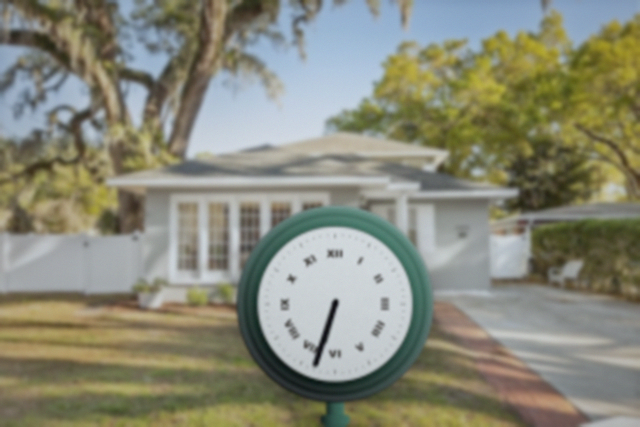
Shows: 6:33
